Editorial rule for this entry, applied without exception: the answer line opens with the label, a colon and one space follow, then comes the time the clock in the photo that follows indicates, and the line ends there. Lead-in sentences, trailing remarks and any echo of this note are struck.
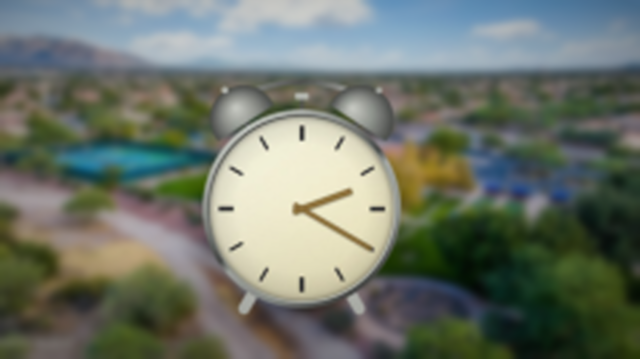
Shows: 2:20
